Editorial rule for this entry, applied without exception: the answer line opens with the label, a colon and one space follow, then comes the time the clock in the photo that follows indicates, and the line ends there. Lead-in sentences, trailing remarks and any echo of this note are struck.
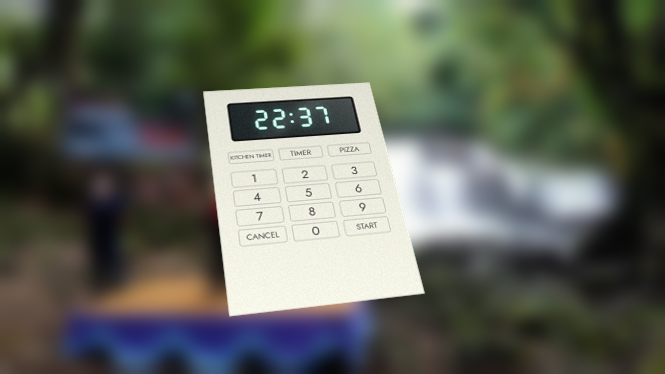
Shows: 22:37
